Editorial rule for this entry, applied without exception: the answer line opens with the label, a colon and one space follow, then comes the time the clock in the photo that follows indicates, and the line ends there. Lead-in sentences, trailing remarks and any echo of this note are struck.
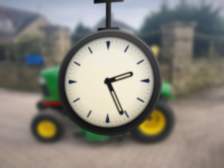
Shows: 2:26
